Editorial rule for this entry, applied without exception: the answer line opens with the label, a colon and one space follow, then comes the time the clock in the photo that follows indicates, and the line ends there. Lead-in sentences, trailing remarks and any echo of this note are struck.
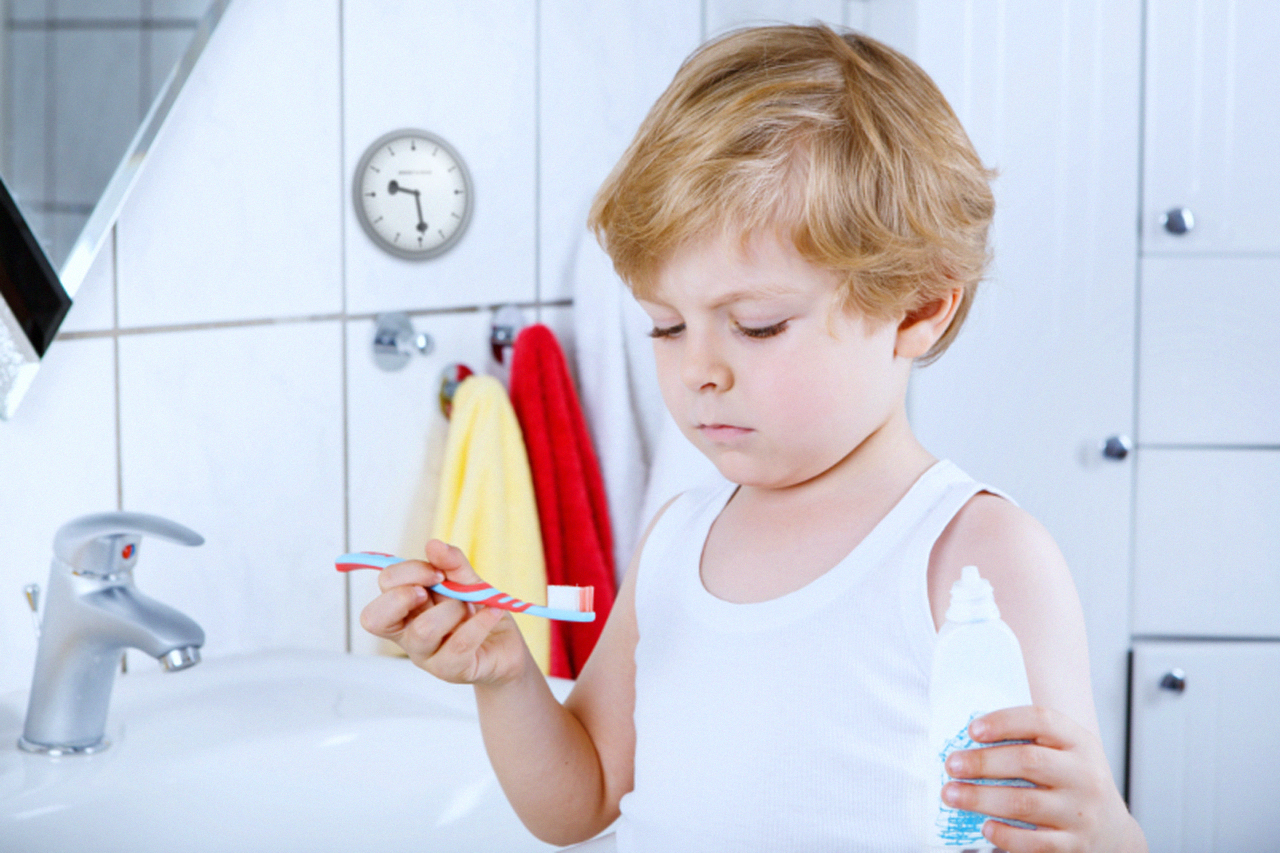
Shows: 9:29
